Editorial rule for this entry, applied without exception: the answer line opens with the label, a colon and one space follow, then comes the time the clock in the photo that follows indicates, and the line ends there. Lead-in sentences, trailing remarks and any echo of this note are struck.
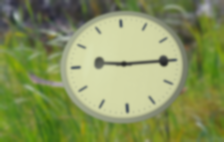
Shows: 9:15
